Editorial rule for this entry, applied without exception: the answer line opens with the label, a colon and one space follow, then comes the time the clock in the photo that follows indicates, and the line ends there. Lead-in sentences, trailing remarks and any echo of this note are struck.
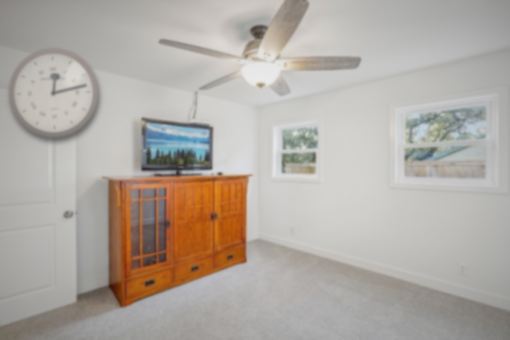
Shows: 12:13
